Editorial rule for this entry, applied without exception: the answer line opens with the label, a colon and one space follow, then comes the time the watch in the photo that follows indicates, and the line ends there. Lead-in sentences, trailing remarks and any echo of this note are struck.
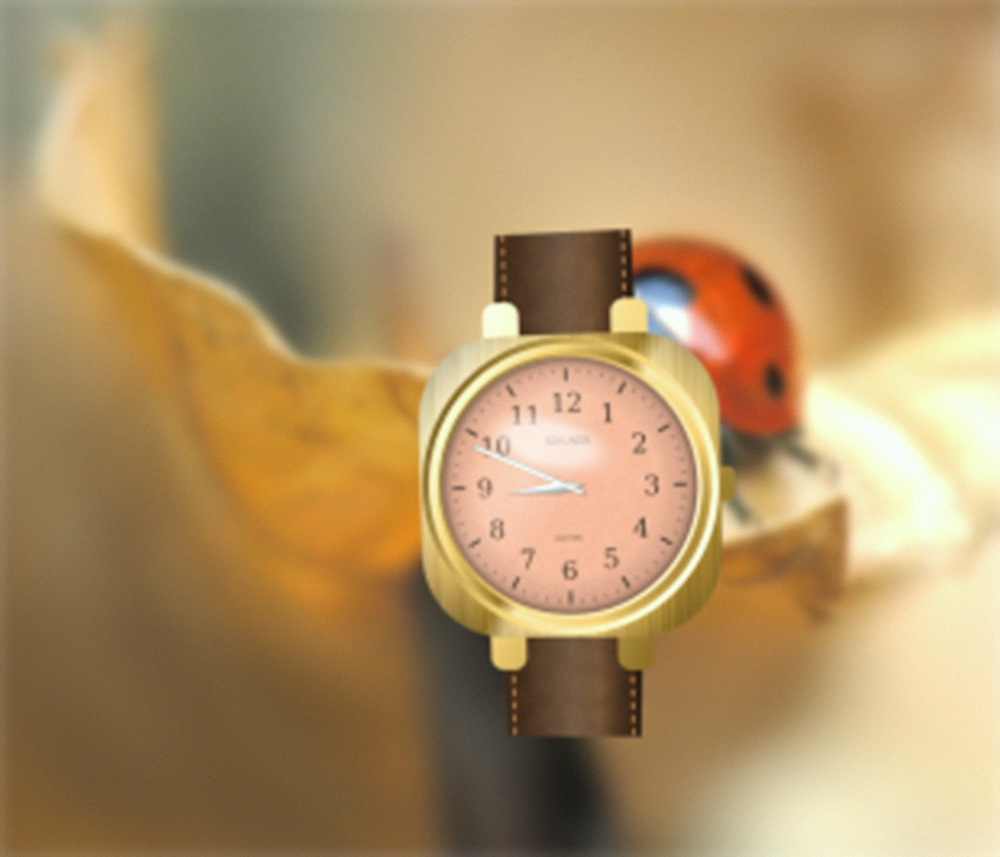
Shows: 8:49
